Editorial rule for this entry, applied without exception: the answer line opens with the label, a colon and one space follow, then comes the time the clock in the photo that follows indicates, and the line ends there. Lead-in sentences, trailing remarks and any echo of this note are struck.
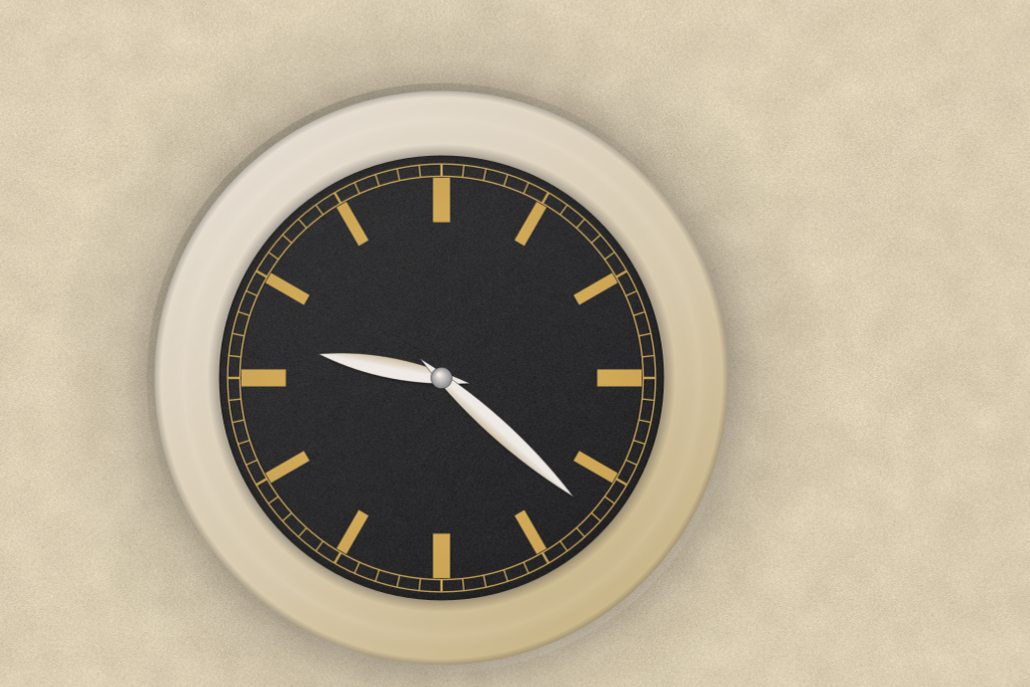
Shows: 9:22
